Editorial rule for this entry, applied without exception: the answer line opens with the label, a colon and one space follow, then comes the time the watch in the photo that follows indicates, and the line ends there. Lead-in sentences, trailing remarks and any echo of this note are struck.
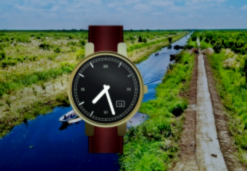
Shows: 7:27
